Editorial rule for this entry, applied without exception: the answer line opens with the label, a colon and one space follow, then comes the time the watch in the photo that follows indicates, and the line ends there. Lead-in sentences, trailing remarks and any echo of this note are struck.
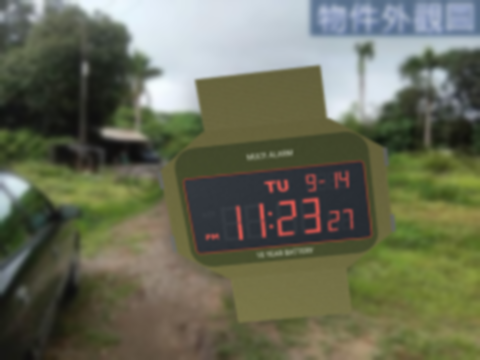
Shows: 11:23:27
